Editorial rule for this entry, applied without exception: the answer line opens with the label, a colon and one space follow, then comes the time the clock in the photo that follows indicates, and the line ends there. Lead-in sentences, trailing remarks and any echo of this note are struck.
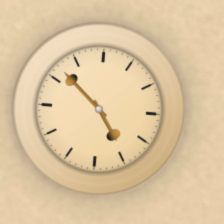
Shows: 4:52
